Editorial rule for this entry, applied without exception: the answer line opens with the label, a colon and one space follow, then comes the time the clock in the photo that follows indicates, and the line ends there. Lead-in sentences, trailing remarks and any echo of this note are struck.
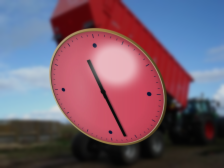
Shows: 11:27
